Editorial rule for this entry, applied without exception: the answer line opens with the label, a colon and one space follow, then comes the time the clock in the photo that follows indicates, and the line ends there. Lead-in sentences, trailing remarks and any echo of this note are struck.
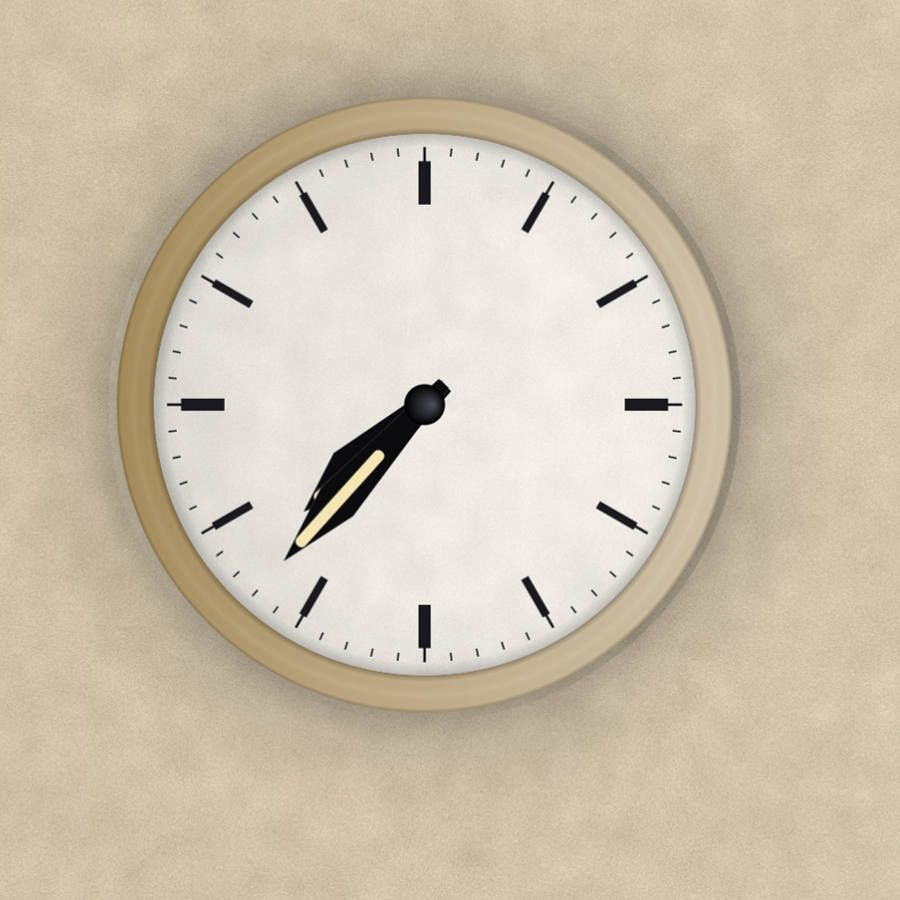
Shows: 7:37
